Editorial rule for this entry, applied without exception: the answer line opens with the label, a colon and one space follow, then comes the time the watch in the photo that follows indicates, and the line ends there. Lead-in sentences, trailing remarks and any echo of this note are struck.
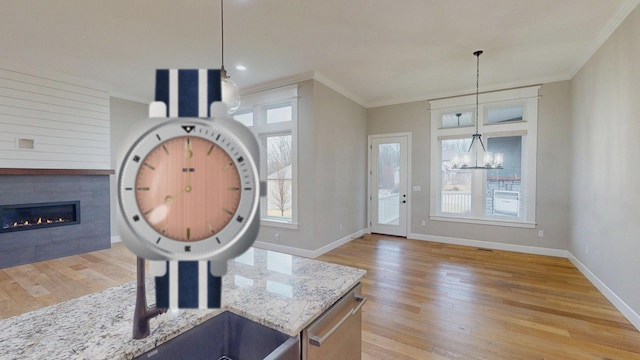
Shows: 8:00
